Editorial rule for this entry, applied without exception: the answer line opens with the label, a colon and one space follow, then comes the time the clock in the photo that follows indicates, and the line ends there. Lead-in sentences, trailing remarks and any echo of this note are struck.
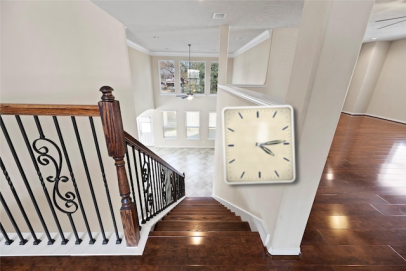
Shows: 4:14
